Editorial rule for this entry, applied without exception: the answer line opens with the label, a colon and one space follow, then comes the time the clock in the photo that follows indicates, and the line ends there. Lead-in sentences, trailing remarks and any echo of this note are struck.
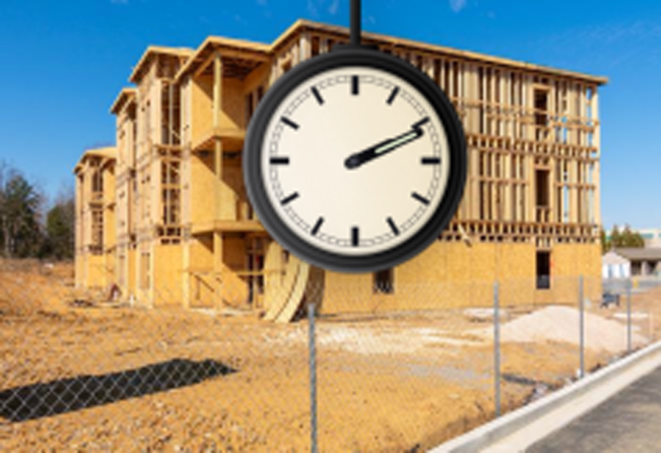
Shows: 2:11
